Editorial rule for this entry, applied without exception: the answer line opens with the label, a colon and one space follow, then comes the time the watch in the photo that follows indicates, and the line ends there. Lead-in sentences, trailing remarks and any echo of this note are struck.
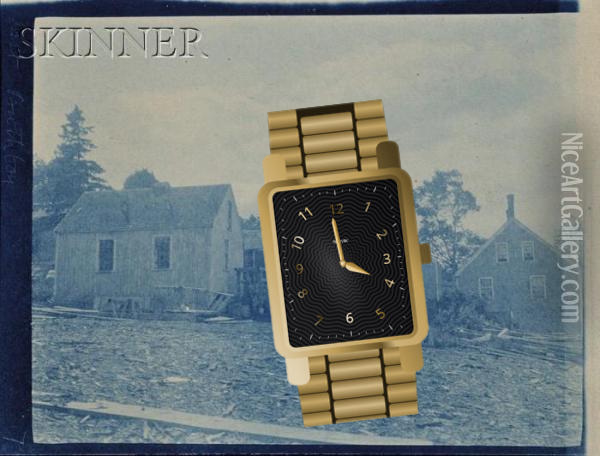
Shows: 3:59
